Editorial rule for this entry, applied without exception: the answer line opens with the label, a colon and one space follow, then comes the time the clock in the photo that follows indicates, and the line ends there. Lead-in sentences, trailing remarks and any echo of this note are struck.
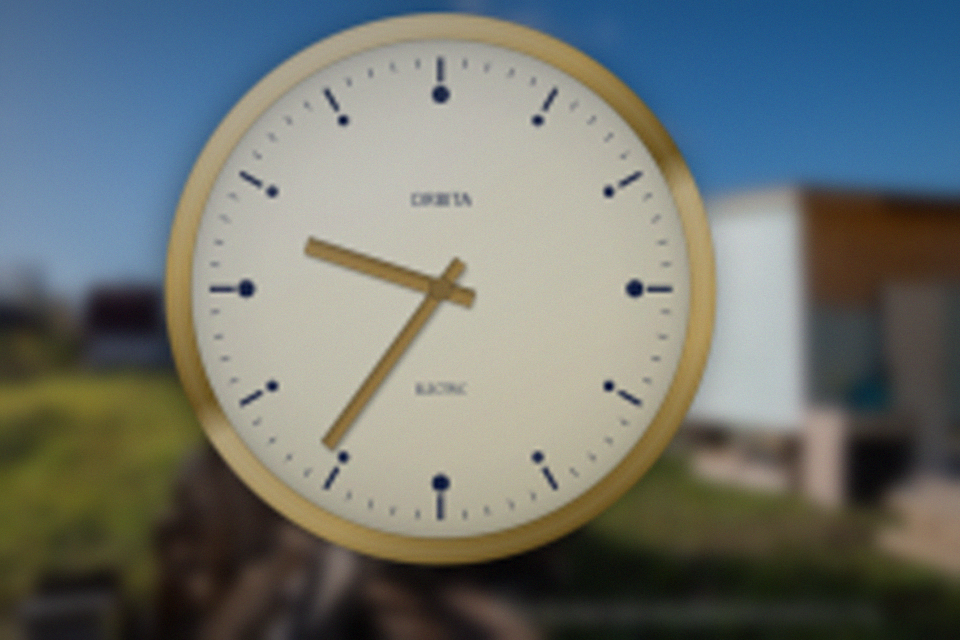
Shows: 9:36
